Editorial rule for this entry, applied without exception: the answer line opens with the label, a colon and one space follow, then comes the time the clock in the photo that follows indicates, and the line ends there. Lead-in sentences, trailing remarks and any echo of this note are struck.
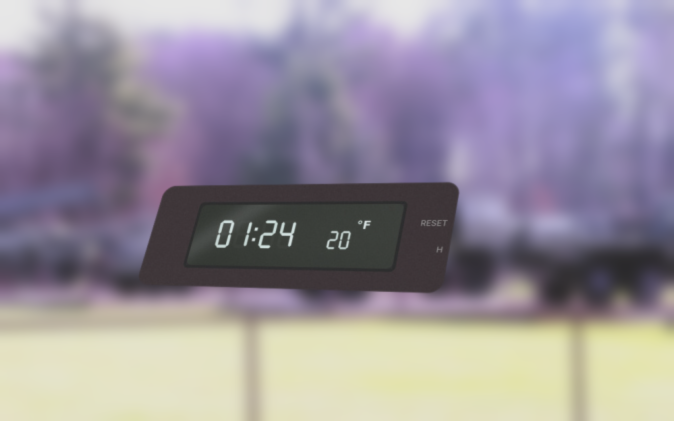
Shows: 1:24
